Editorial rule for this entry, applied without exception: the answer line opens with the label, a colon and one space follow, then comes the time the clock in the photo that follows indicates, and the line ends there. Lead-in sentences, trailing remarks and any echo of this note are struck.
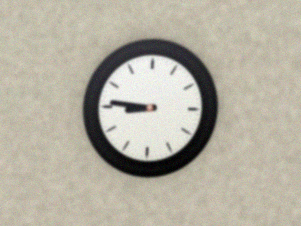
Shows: 8:46
